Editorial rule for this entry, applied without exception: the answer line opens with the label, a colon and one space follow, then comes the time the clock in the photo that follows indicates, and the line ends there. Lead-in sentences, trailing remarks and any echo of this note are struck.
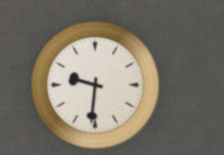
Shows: 9:31
